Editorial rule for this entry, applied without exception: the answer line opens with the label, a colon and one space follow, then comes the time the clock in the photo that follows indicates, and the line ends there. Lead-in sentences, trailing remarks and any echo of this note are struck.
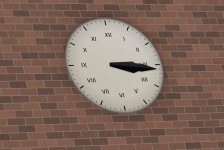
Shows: 3:16
